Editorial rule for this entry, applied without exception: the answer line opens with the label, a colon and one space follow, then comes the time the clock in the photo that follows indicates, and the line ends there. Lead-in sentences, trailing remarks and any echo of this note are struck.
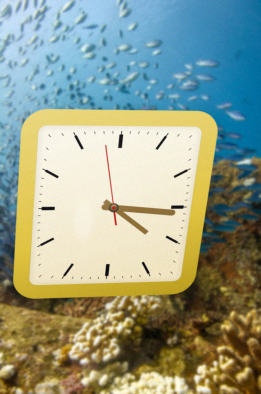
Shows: 4:15:58
